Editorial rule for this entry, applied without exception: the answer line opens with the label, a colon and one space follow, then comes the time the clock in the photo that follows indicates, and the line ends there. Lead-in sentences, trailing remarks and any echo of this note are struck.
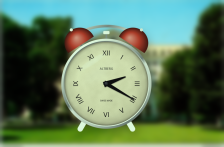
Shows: 2:20
